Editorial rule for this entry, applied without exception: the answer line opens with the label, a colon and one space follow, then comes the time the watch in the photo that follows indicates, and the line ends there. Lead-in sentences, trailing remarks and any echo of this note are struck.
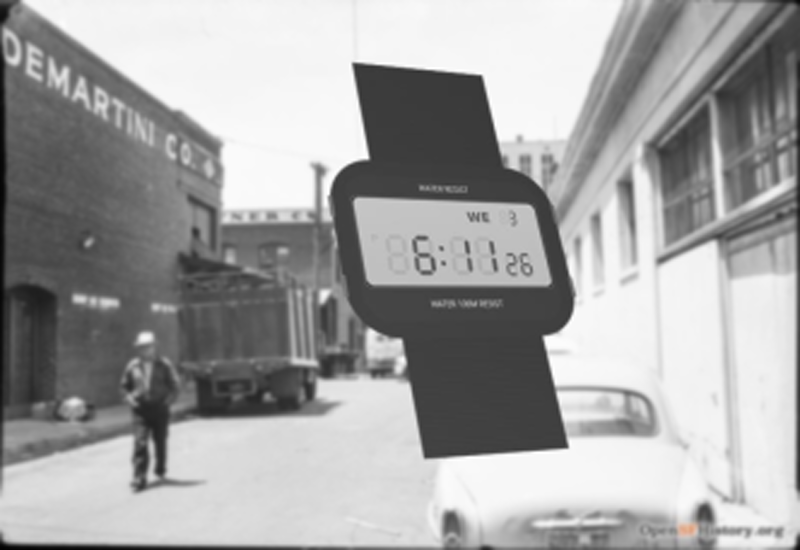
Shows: 6:11:26
